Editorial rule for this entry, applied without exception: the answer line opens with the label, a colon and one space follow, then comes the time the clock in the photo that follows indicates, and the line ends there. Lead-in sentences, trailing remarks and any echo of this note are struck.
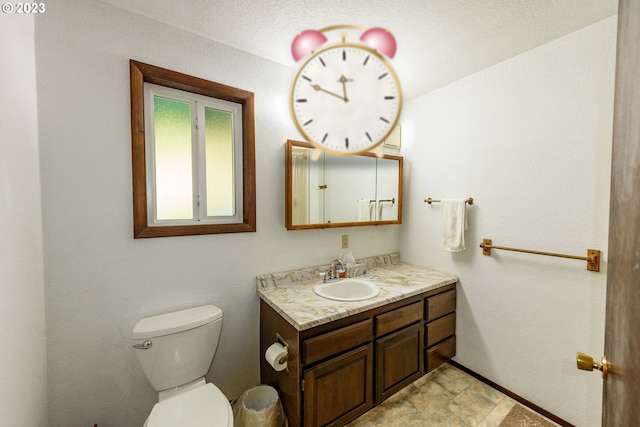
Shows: 11:49
